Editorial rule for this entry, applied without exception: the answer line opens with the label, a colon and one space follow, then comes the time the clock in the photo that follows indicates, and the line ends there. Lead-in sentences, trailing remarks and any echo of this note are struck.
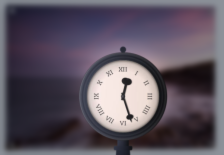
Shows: 12:27
